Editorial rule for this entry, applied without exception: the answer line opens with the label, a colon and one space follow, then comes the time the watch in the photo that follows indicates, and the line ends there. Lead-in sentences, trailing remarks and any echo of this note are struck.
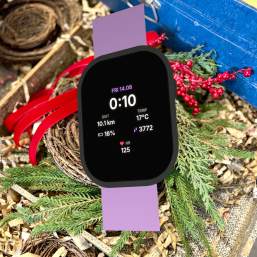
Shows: 0:10
